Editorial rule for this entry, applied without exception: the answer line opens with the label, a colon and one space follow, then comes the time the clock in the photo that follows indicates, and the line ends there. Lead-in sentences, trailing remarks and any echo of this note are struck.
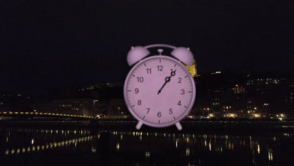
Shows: 1:06
